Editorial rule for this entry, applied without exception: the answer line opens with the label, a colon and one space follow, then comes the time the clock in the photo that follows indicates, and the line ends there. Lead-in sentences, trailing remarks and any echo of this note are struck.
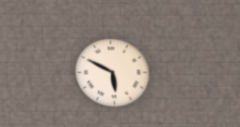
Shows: 5:50
